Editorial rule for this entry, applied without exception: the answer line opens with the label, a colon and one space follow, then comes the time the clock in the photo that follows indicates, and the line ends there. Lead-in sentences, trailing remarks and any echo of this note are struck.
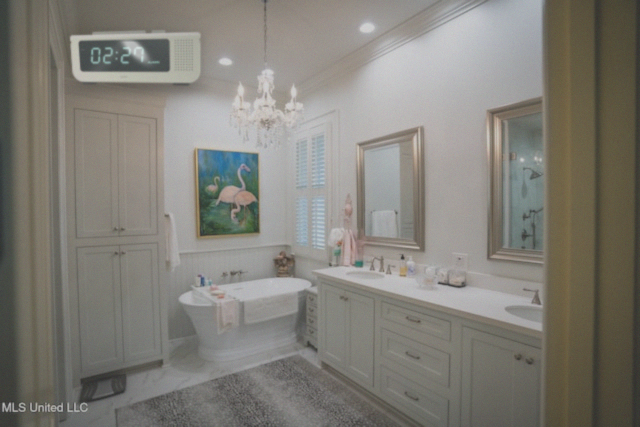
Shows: 2:27
